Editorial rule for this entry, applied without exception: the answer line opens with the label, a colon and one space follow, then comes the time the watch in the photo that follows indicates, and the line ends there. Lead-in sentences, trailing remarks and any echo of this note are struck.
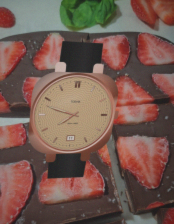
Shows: 7:48
